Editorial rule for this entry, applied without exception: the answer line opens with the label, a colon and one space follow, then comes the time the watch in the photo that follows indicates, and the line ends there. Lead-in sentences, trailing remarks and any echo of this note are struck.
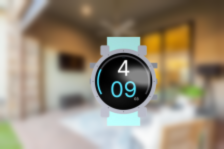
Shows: 4:09
